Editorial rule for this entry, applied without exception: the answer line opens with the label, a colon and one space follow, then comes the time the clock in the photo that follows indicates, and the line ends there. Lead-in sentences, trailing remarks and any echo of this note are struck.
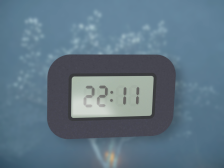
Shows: 22:11
